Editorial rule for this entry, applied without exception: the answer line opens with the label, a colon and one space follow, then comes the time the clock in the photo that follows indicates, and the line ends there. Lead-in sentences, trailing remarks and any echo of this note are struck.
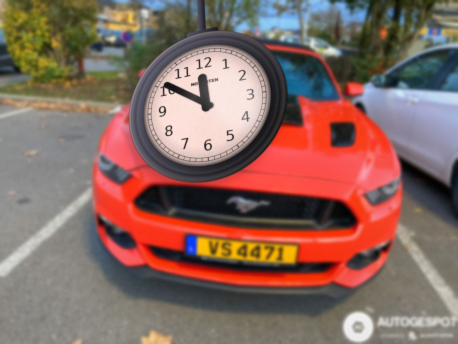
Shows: 11:51
